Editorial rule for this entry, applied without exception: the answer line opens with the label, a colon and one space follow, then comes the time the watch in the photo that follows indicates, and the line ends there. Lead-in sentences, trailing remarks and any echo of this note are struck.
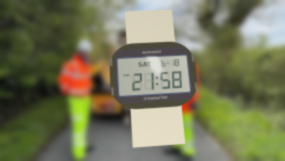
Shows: 21:58
